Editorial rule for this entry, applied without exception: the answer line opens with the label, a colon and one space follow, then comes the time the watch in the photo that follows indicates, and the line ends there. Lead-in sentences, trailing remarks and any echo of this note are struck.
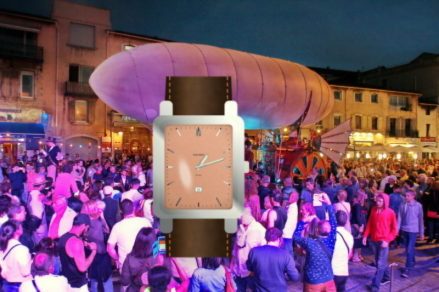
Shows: 1:12
